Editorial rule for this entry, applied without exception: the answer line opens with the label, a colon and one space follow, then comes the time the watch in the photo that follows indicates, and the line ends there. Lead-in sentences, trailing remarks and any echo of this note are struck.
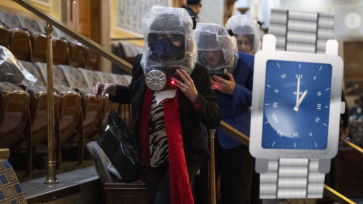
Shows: 1:00
